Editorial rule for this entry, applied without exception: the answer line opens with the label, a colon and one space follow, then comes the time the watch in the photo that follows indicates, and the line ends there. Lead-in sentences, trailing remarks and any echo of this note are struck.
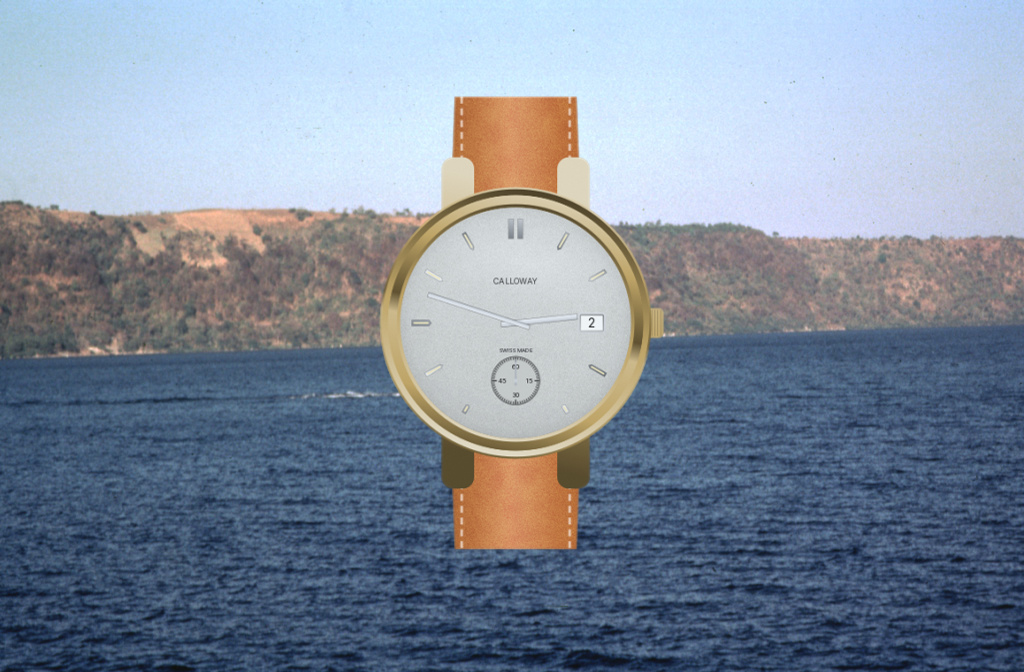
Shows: 2:48
